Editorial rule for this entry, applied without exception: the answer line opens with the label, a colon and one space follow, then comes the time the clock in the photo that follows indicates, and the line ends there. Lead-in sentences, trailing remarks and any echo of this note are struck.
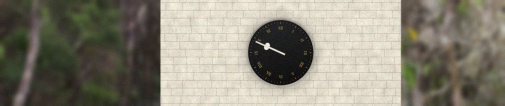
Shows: 9:49
